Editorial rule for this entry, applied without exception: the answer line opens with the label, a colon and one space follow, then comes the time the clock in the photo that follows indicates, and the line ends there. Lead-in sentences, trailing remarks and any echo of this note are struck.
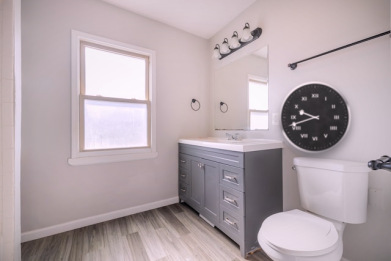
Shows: 9:42
